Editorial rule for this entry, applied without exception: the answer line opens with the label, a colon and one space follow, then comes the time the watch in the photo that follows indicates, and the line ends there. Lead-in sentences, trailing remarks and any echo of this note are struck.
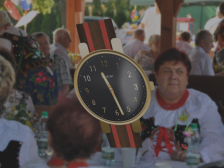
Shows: 11:28
